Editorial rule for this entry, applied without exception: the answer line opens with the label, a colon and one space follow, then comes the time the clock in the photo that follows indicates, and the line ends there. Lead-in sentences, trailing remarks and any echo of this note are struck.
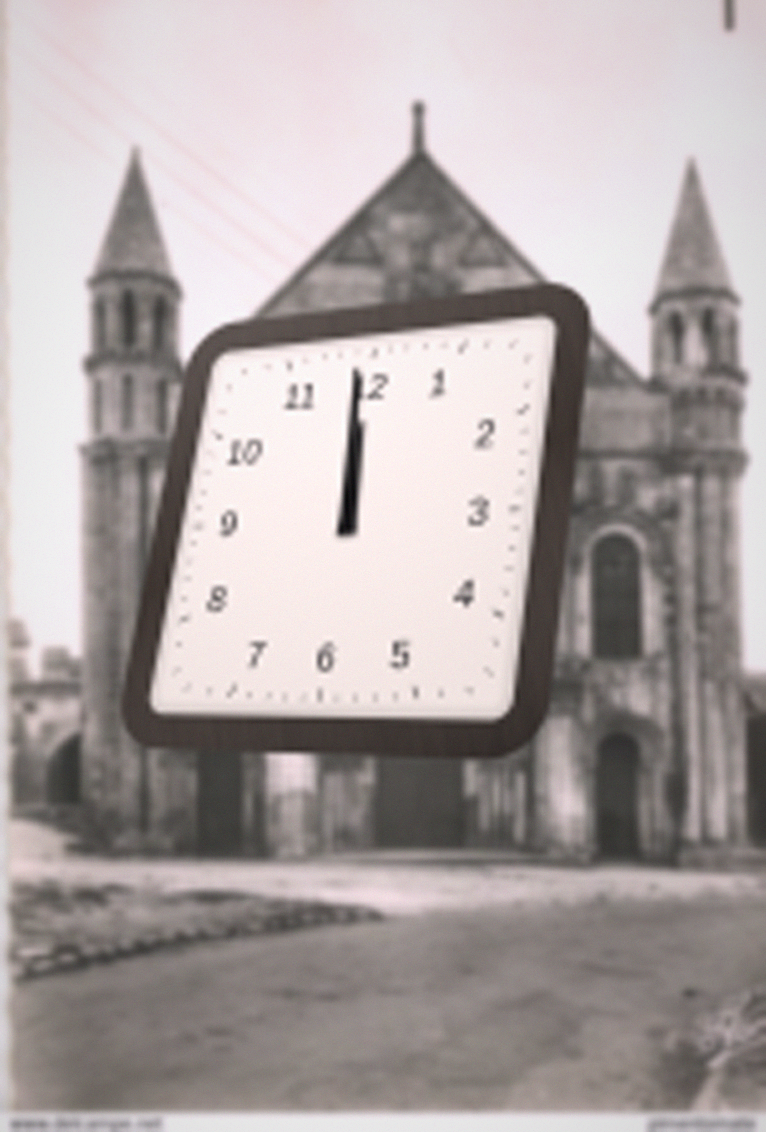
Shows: 11:59
